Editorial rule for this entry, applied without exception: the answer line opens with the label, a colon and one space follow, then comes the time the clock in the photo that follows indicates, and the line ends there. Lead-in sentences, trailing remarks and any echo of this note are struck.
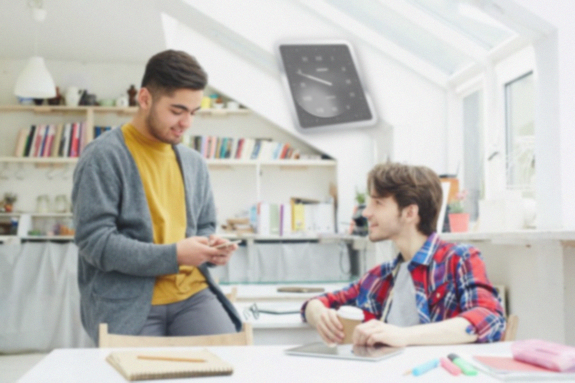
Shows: 9:49
